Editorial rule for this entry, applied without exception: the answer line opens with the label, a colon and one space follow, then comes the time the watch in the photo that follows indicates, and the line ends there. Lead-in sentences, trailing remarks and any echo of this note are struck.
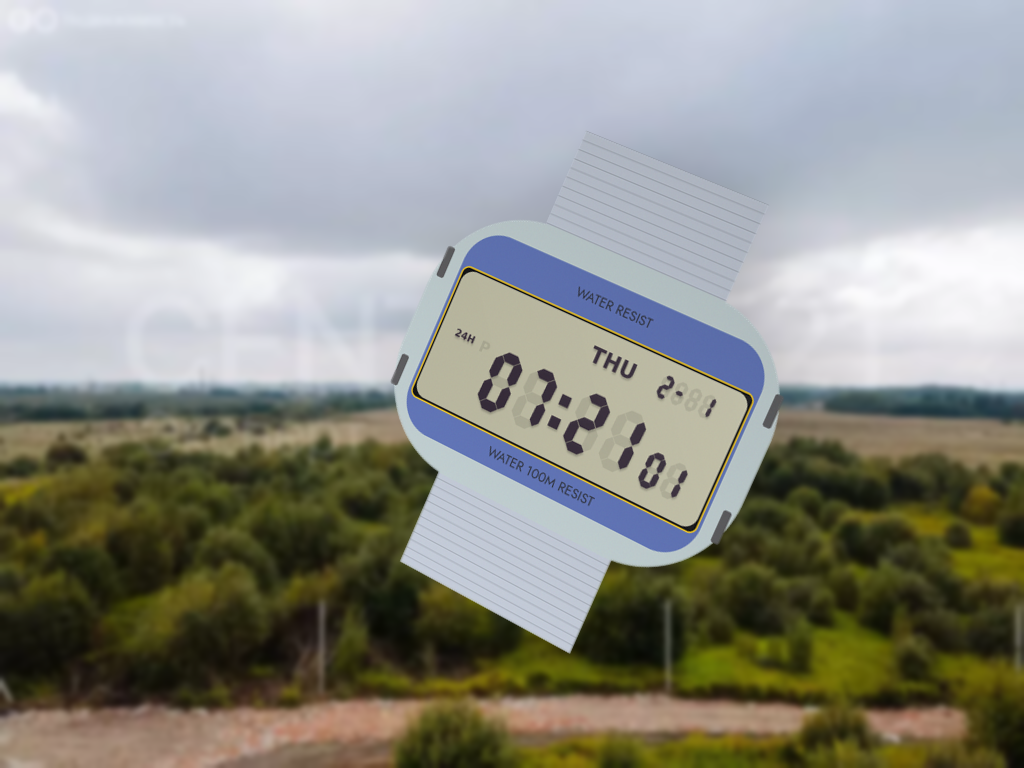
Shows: 7:21:01
